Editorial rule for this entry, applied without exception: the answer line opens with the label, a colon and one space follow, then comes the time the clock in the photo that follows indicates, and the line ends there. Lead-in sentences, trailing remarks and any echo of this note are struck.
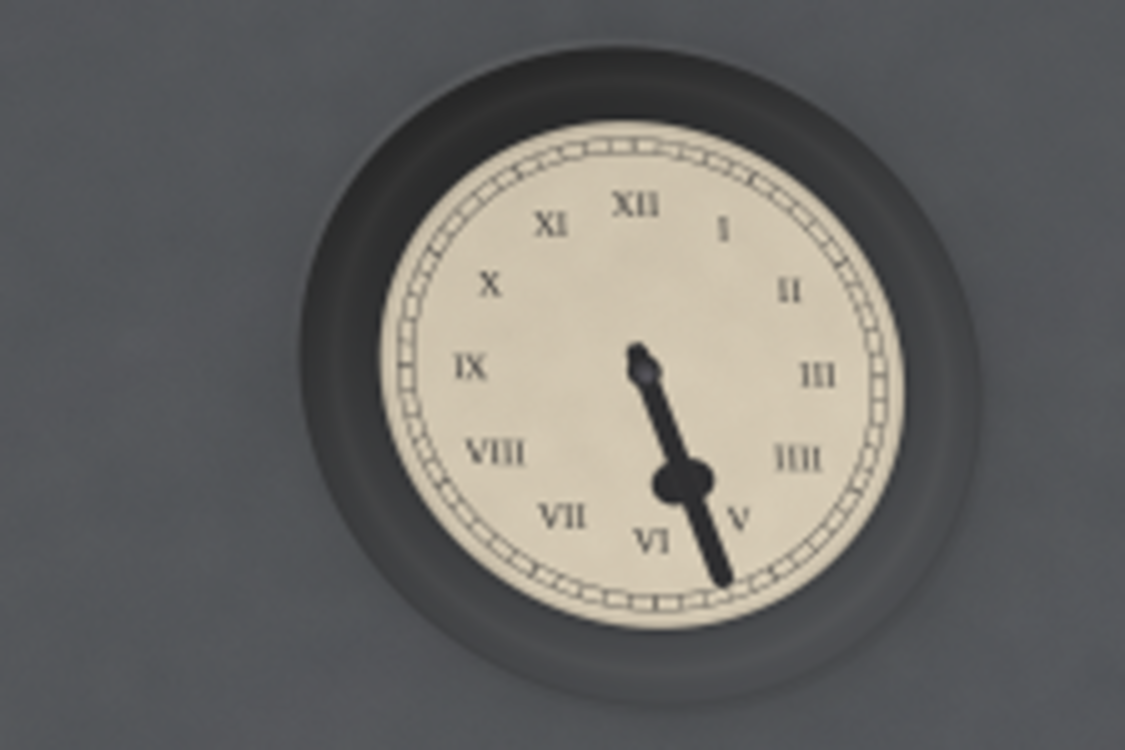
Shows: 5:27
